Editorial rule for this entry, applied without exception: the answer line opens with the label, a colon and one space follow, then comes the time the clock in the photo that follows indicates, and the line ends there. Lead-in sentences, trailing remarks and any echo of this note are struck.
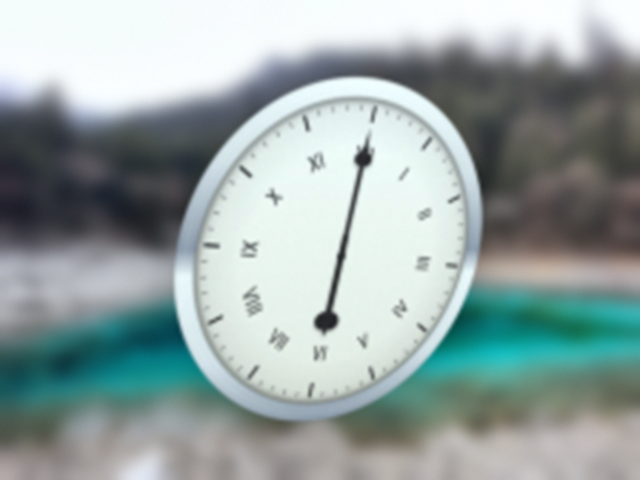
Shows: 6:00
